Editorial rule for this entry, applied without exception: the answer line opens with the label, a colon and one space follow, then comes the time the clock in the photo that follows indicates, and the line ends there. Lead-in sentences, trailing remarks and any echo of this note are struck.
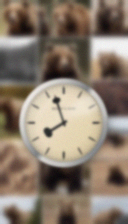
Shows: 7:57
